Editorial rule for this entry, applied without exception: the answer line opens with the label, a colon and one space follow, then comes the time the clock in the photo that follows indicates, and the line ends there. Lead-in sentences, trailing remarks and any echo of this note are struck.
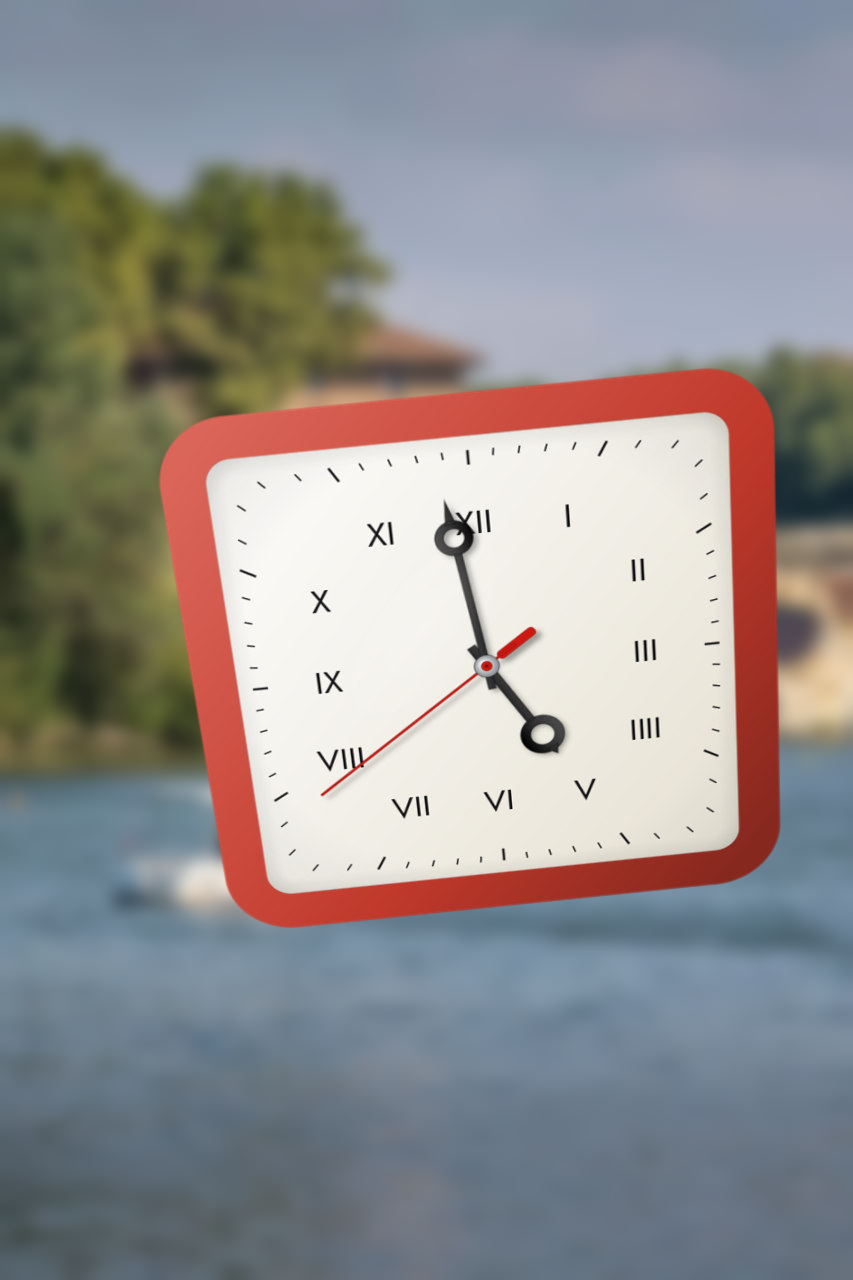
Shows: 4:58:39
